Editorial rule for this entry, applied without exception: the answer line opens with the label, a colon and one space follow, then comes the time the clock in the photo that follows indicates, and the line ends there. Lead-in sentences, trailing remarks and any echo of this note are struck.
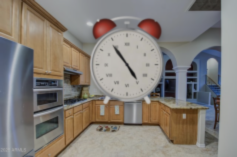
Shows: 4:54
